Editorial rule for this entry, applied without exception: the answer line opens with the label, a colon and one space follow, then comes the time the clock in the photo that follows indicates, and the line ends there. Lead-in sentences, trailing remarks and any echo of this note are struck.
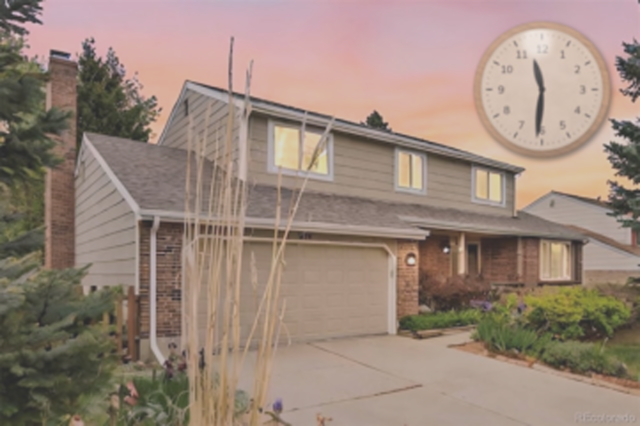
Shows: 11:31
